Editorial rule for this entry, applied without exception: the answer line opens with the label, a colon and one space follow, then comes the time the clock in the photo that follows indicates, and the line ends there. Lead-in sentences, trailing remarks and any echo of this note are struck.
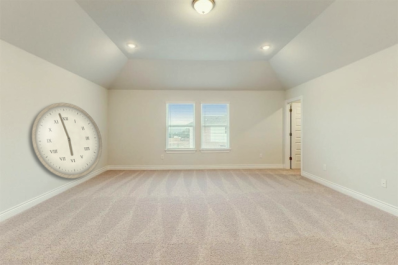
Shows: 5:58
